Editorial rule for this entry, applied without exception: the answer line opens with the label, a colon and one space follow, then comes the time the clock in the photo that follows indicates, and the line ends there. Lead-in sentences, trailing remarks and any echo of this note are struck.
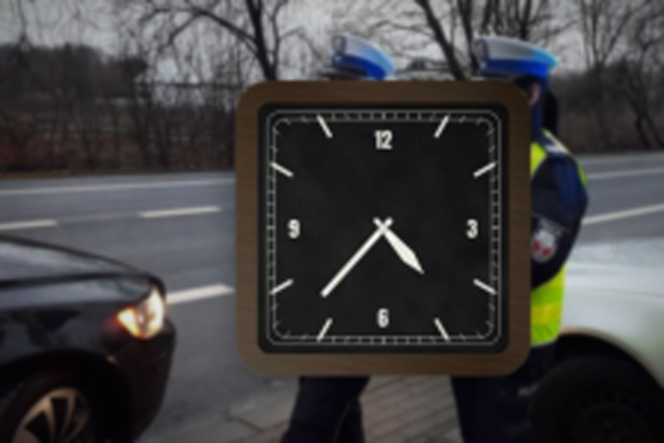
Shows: 4:37
